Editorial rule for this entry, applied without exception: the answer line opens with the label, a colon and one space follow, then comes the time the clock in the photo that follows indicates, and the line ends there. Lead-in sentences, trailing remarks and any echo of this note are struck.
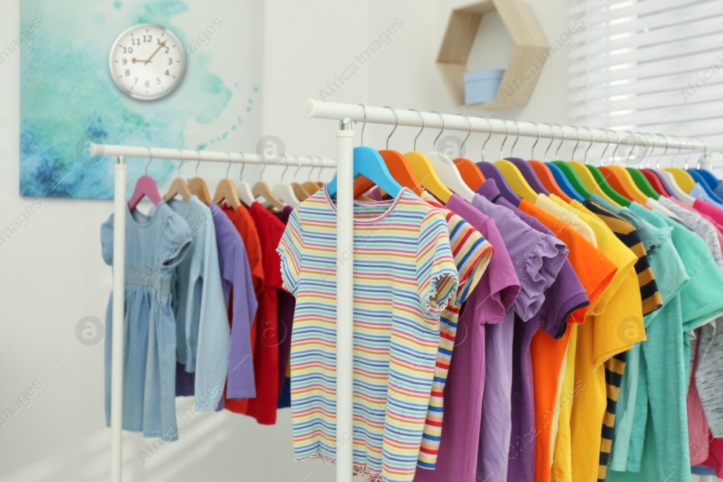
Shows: 9:07
